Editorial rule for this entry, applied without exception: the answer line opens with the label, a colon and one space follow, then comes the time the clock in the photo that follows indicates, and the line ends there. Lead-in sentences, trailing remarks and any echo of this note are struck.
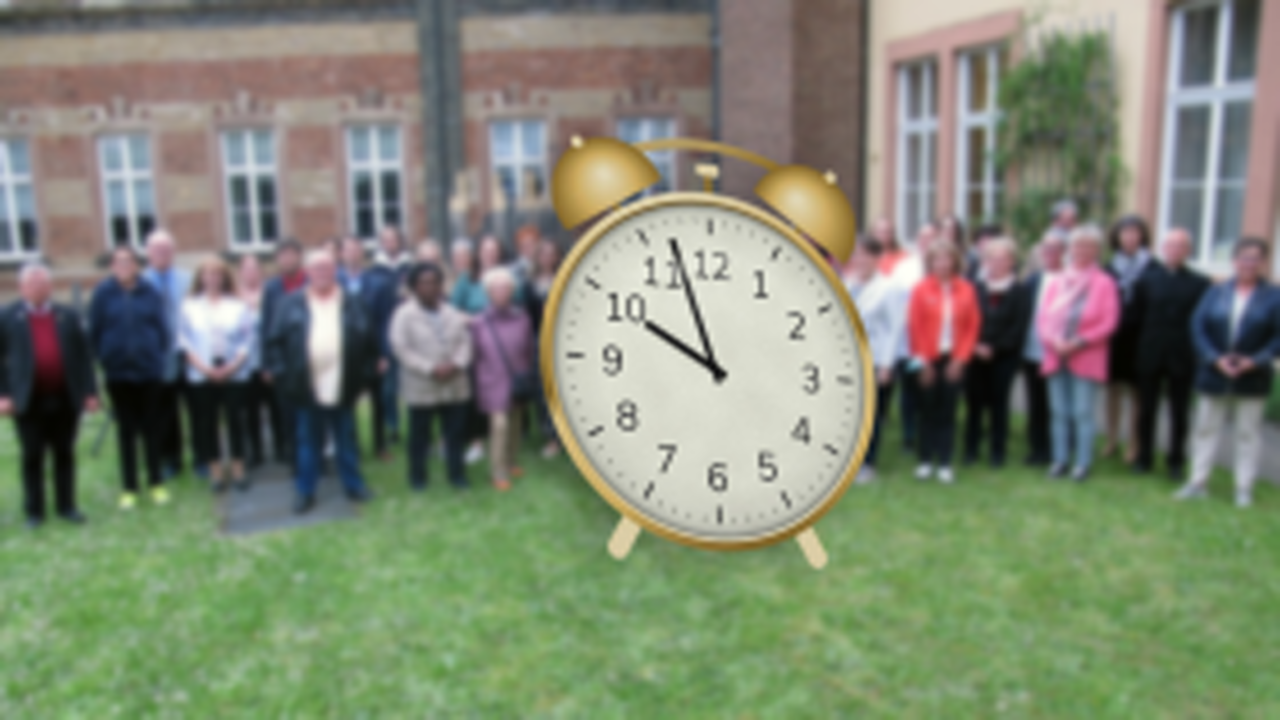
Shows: 9:57
